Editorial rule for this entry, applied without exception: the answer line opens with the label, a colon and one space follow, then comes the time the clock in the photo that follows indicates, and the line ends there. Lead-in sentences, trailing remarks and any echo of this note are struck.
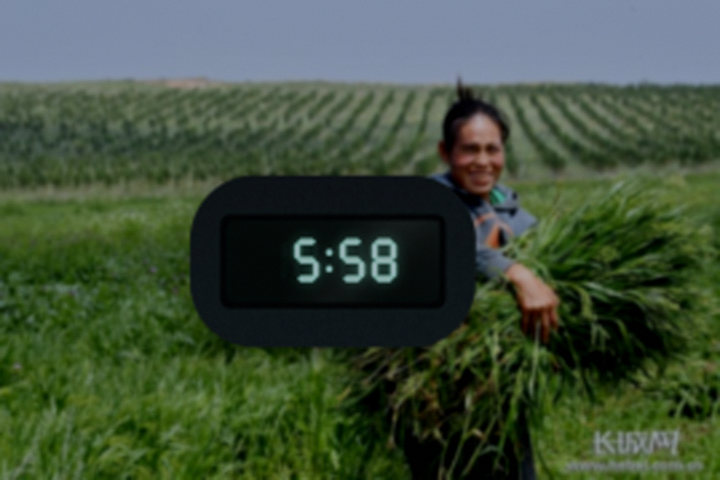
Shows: 5:58
